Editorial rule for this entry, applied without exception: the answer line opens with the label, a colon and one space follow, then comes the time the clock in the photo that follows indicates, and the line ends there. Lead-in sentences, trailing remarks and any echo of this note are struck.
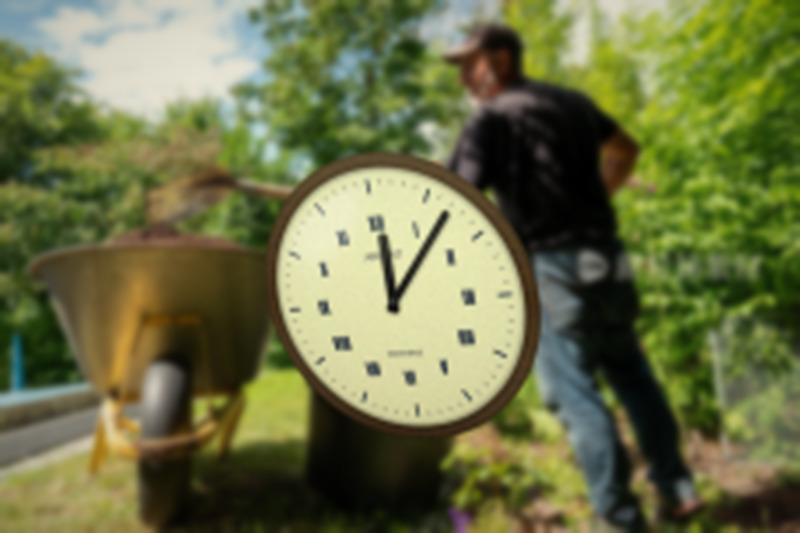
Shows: 12:07
